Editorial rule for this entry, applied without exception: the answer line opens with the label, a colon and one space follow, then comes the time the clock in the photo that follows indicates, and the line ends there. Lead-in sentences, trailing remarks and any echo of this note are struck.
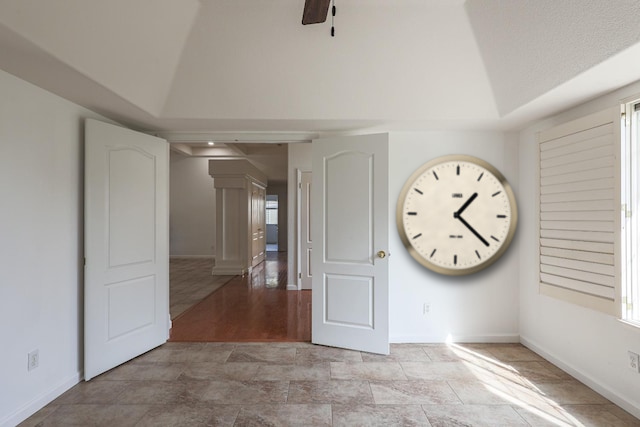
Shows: 1:22
